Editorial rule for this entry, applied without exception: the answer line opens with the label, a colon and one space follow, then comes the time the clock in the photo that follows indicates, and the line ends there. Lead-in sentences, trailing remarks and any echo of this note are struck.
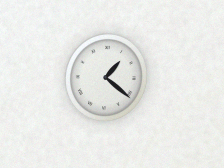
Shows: 1:21
